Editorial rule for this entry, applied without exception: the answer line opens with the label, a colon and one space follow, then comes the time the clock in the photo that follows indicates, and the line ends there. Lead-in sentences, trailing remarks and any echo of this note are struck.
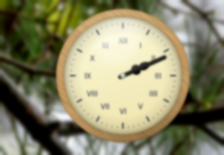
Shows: 2:11
